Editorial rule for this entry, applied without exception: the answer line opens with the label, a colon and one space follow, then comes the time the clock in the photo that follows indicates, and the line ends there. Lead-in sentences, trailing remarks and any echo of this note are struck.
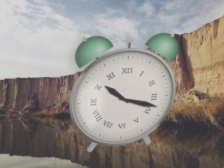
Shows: 10:18
